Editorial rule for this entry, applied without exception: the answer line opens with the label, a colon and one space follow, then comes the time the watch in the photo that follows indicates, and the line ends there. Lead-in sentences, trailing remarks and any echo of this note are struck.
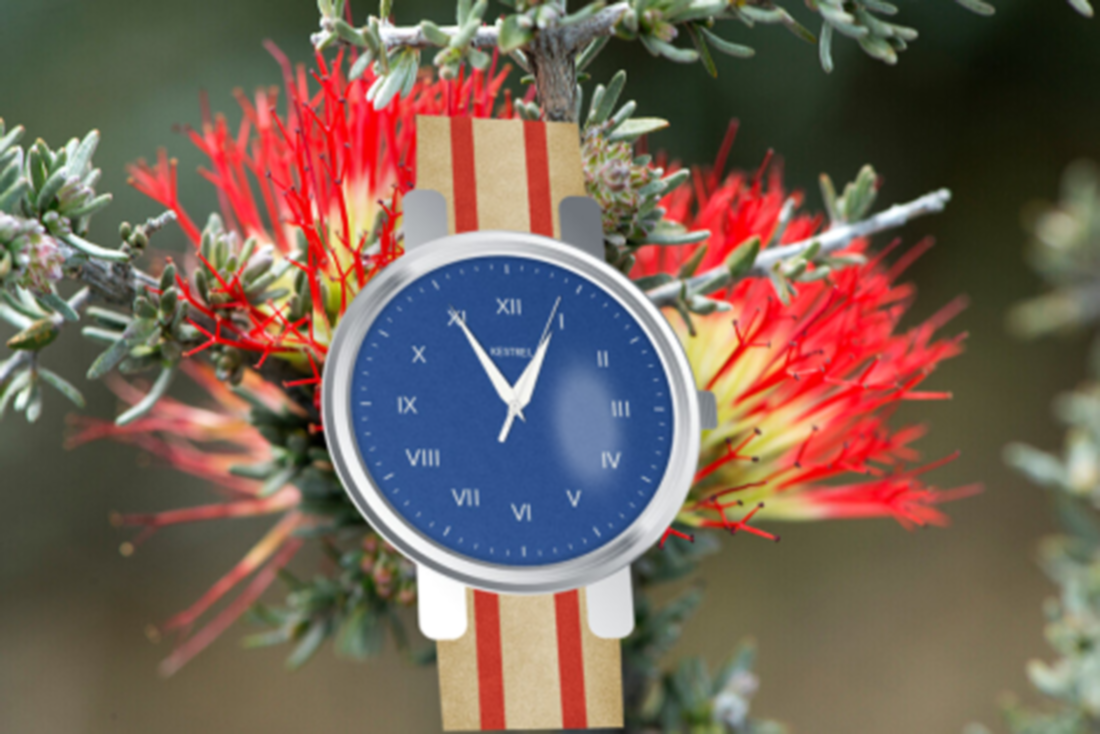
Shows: 12:55:04
